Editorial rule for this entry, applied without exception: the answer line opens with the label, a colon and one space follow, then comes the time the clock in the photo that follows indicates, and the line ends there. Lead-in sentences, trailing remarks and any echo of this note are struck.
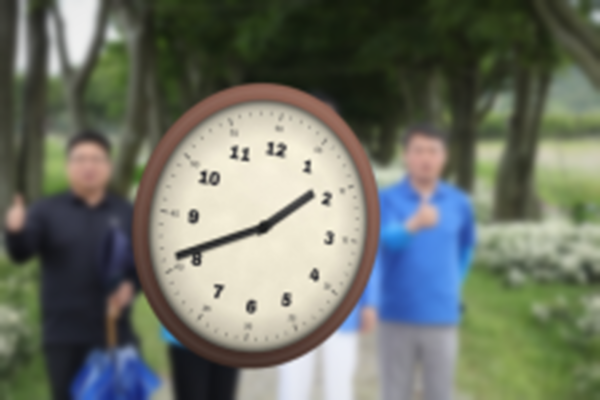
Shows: 1:41
